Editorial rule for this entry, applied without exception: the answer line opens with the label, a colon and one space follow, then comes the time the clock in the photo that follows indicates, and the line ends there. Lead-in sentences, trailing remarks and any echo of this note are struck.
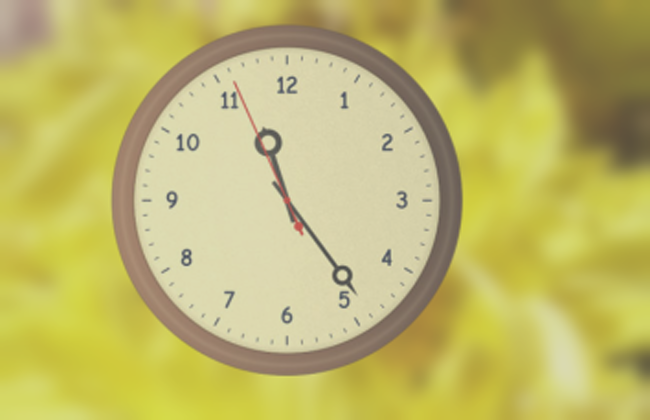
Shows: 11:23:56
